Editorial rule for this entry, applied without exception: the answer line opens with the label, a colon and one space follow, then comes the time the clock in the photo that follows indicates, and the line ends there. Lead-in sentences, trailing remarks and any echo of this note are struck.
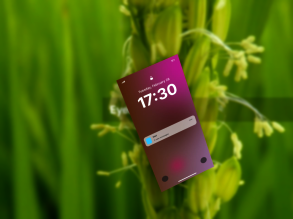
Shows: 17:30
